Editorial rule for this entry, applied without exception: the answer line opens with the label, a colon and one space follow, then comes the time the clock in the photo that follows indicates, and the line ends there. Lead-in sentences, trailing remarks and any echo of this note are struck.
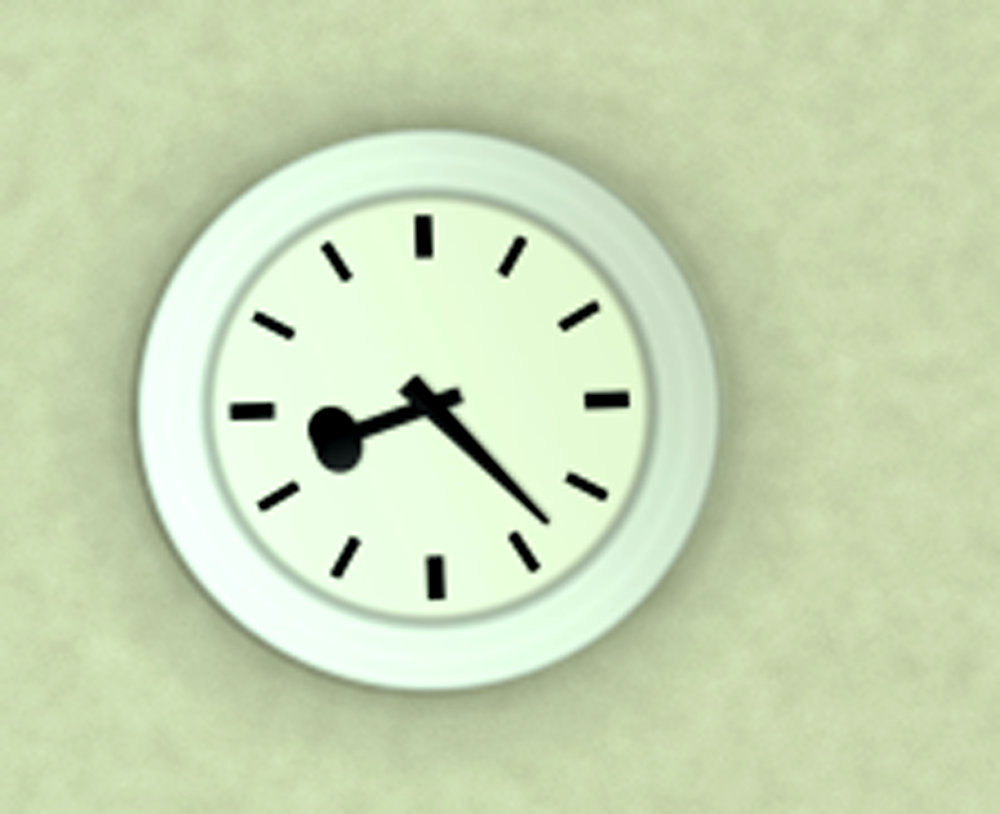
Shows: 8:23
